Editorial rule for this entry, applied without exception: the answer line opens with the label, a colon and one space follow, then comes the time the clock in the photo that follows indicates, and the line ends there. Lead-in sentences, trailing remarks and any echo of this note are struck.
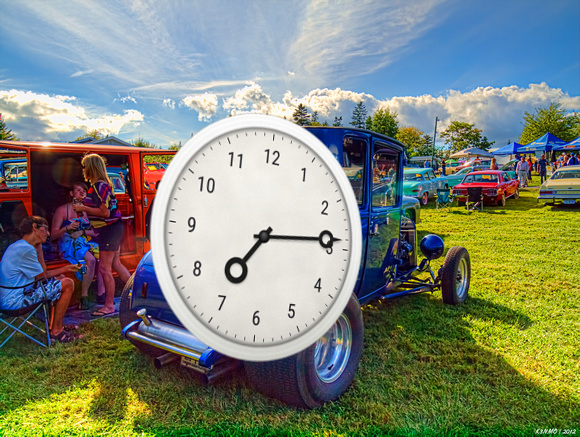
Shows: 7:14
